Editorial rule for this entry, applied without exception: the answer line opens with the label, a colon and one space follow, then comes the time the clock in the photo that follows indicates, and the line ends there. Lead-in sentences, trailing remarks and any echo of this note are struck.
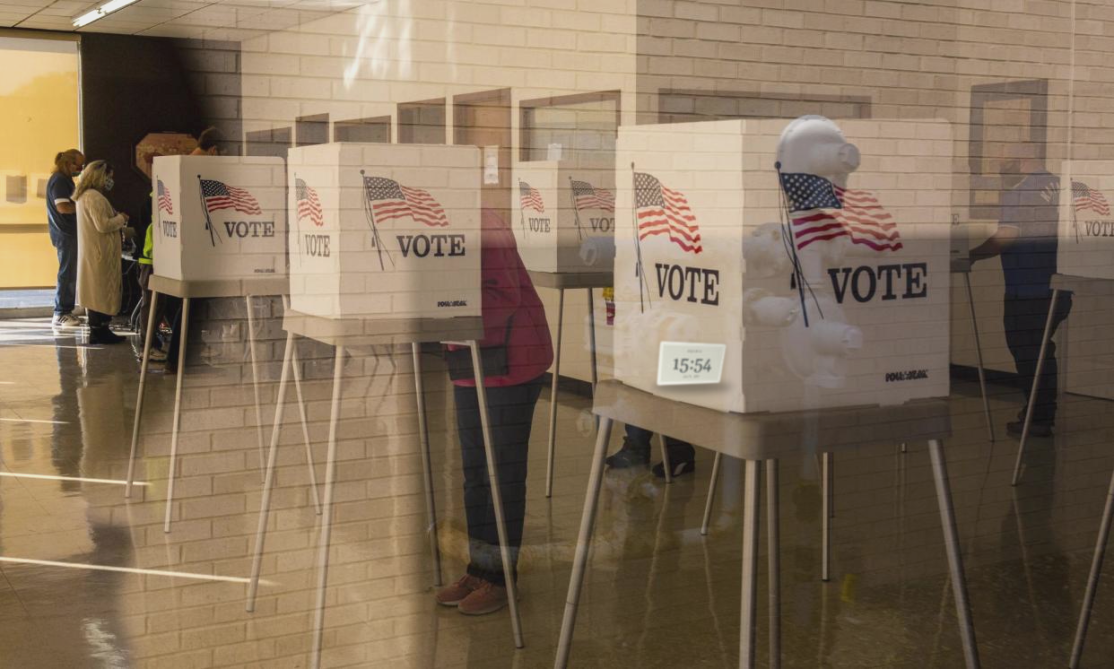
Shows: 15:54
